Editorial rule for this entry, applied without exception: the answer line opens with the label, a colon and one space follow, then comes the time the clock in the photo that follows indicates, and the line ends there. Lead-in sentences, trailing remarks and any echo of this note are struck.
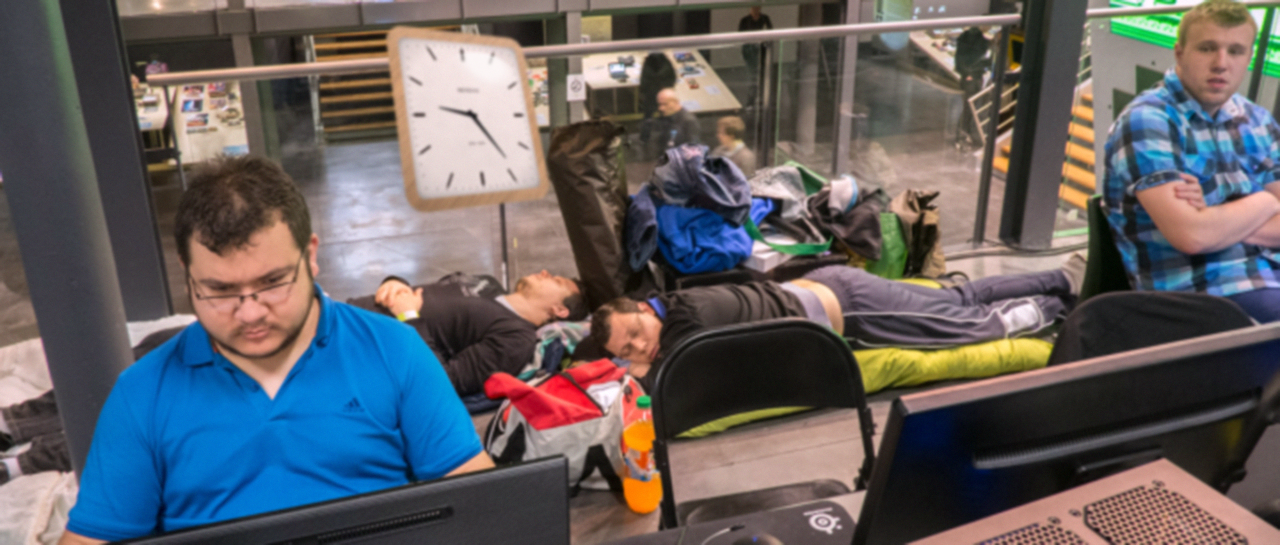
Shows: 9:24
